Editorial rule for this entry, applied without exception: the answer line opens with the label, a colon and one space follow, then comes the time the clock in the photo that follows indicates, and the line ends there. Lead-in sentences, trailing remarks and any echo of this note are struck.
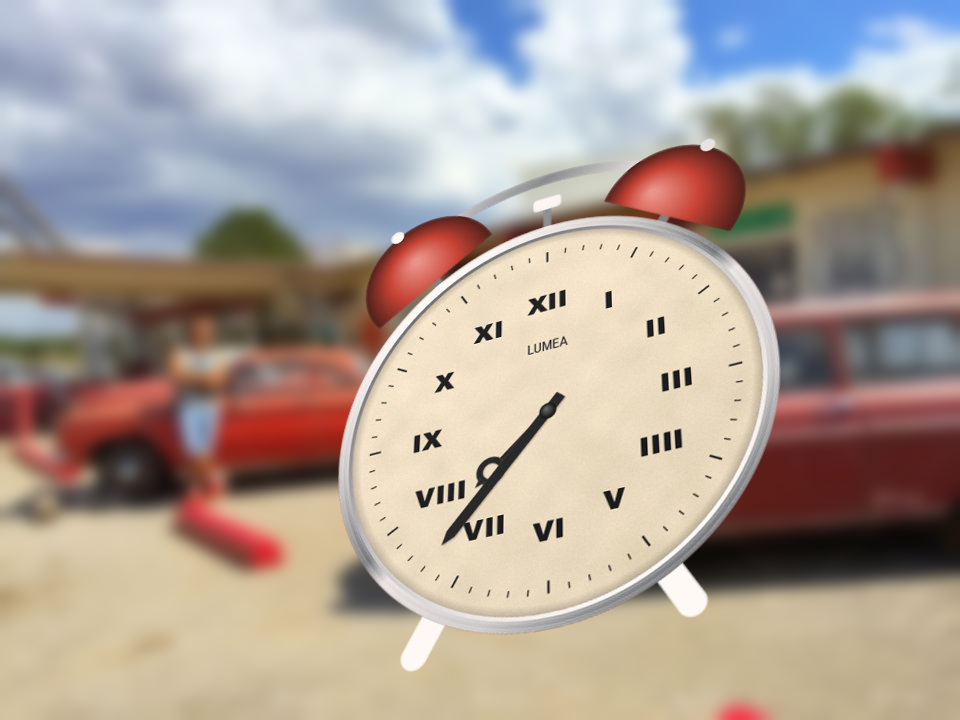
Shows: 7:37
